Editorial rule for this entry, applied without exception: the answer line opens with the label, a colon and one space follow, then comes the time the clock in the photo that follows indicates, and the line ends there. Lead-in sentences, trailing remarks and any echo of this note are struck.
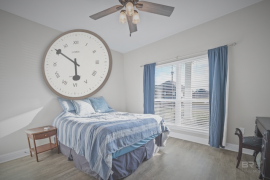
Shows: 5:51
